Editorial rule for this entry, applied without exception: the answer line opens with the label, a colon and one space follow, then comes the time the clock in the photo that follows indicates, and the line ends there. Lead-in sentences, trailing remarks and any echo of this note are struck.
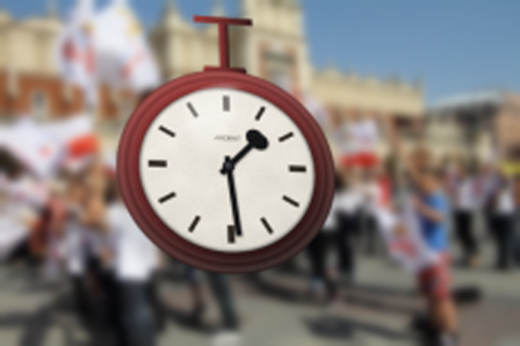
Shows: 1:29
